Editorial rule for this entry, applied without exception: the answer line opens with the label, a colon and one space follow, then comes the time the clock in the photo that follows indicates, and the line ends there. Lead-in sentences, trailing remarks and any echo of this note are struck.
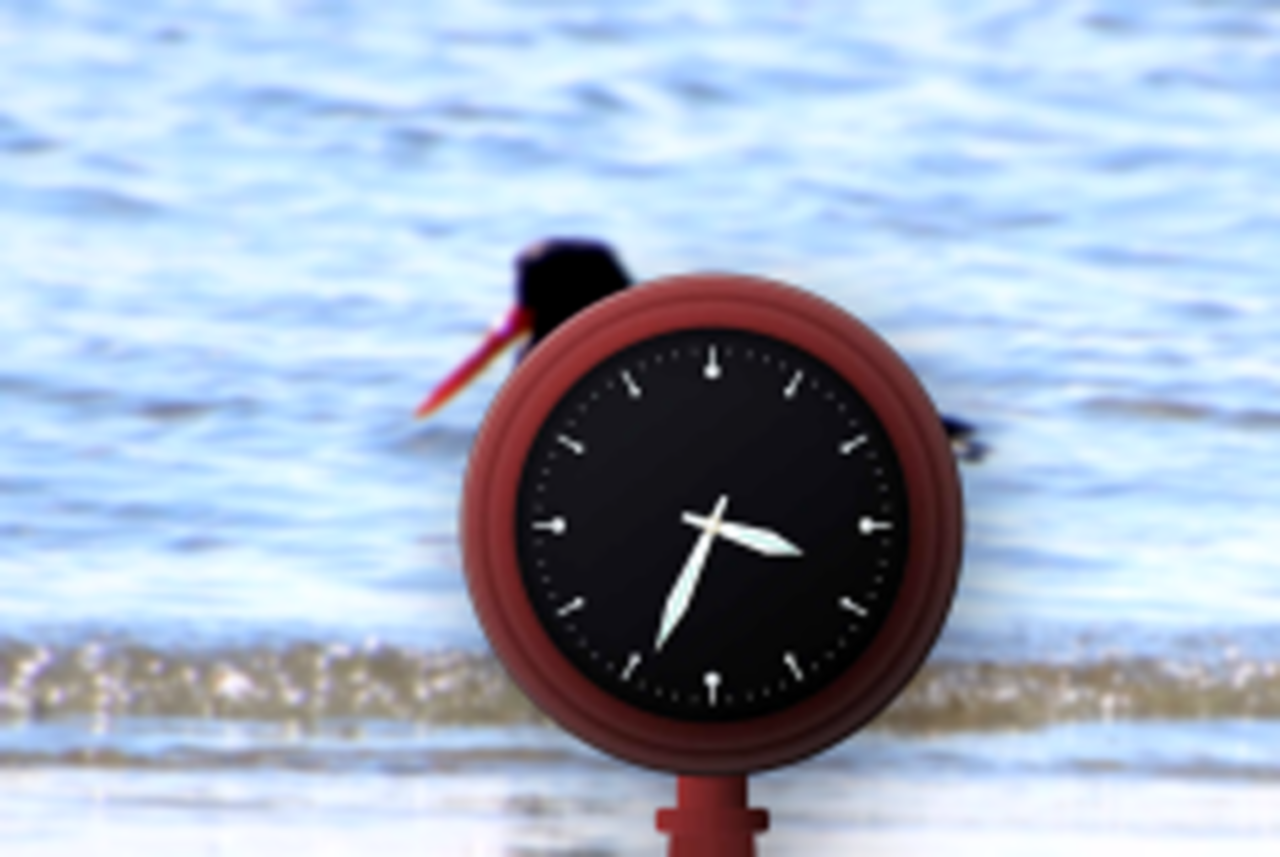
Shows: 3:34
